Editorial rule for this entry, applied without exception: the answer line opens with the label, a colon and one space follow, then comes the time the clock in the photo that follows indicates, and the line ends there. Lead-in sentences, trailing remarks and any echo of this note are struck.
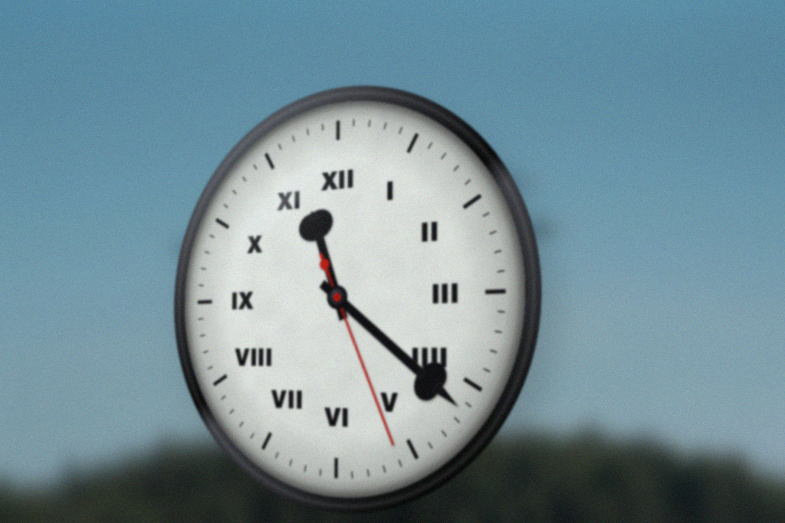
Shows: 11:21:26
